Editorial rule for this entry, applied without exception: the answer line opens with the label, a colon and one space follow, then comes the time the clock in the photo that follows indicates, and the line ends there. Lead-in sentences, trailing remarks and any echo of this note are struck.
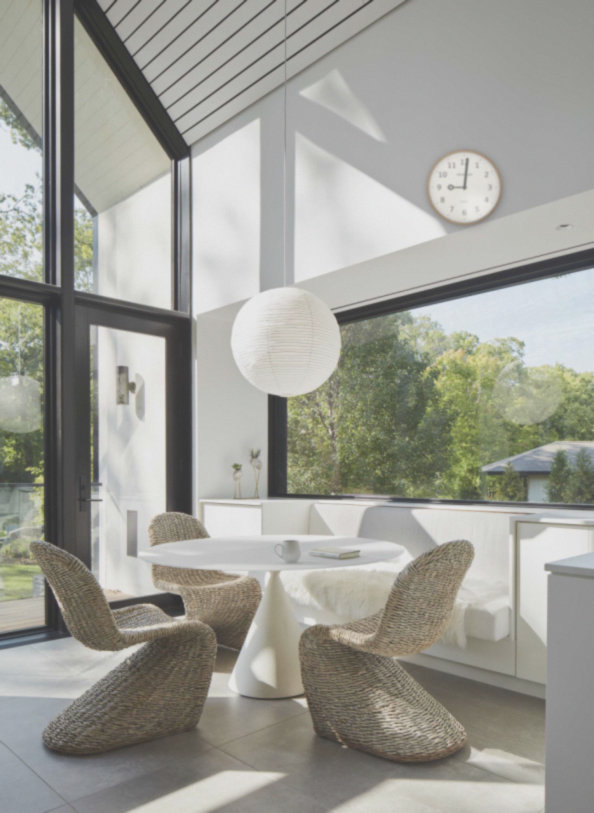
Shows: 9:01
